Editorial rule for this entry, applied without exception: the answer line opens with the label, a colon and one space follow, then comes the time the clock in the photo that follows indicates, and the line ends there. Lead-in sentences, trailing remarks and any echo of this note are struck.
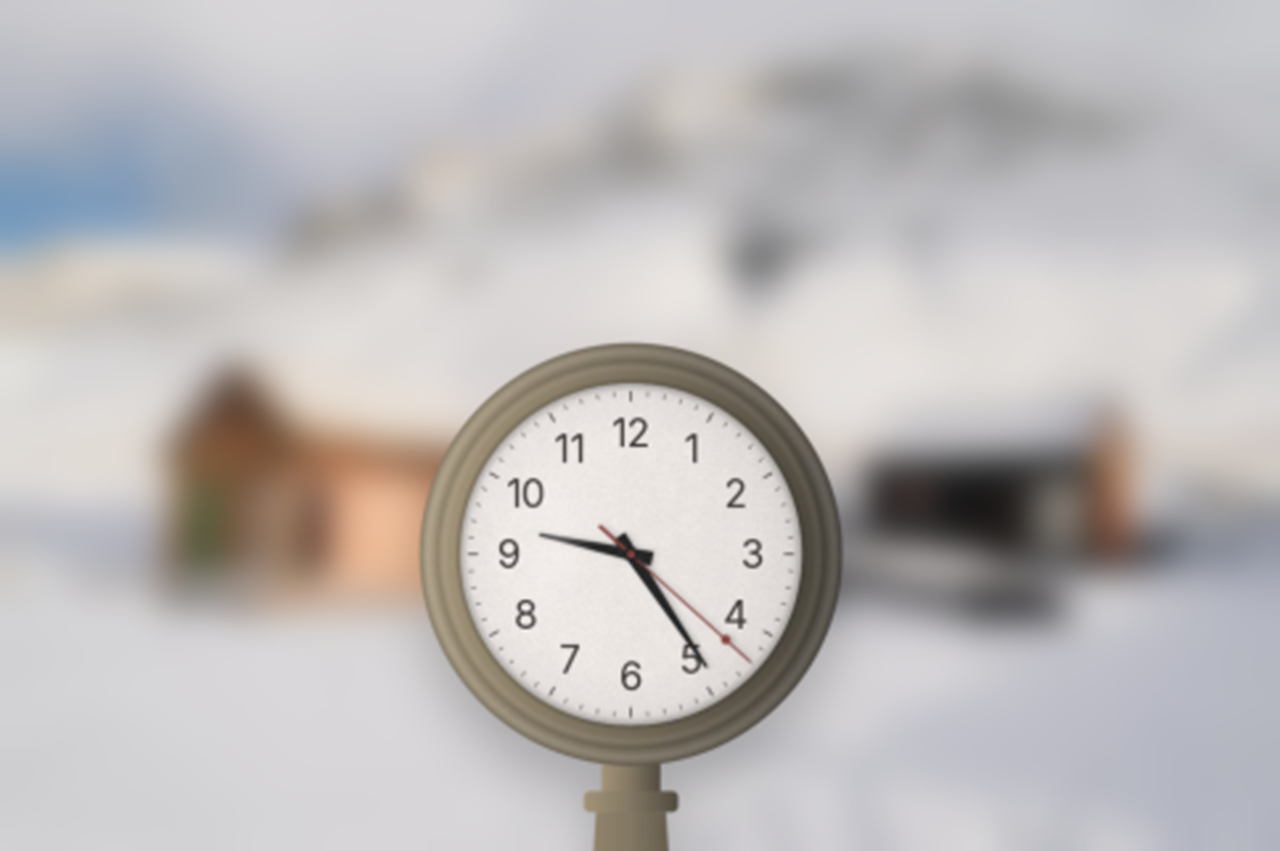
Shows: 9:24:22
